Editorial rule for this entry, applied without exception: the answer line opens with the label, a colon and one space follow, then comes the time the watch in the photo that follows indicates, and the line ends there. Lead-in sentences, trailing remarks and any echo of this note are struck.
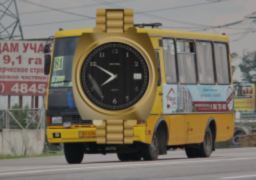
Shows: 7:50
